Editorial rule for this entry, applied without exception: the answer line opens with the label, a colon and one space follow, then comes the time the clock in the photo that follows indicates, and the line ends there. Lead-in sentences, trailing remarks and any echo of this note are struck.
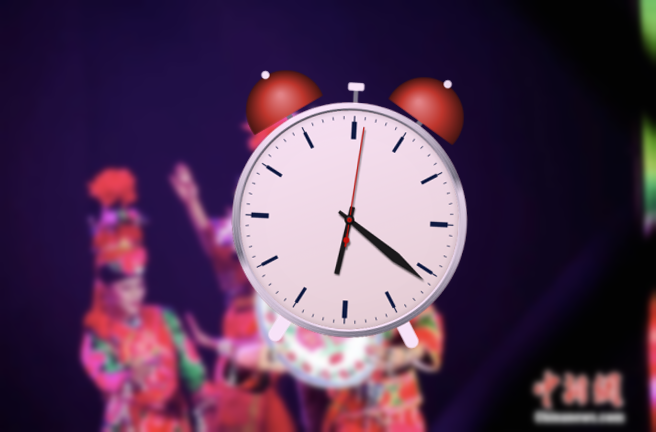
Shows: 6:21:01
